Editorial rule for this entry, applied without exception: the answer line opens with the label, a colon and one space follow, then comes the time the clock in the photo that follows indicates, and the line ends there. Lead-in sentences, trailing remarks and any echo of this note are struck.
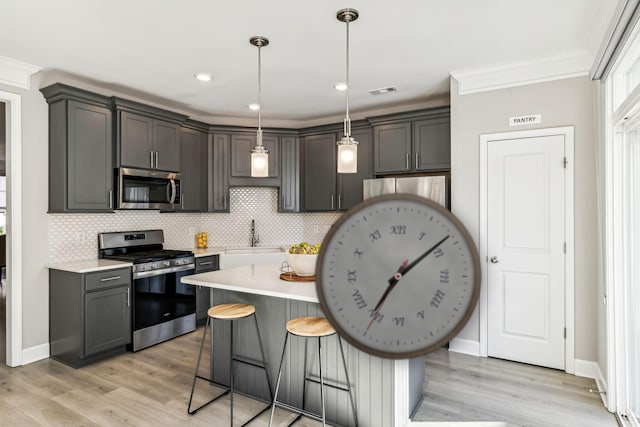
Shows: 7:08:35
